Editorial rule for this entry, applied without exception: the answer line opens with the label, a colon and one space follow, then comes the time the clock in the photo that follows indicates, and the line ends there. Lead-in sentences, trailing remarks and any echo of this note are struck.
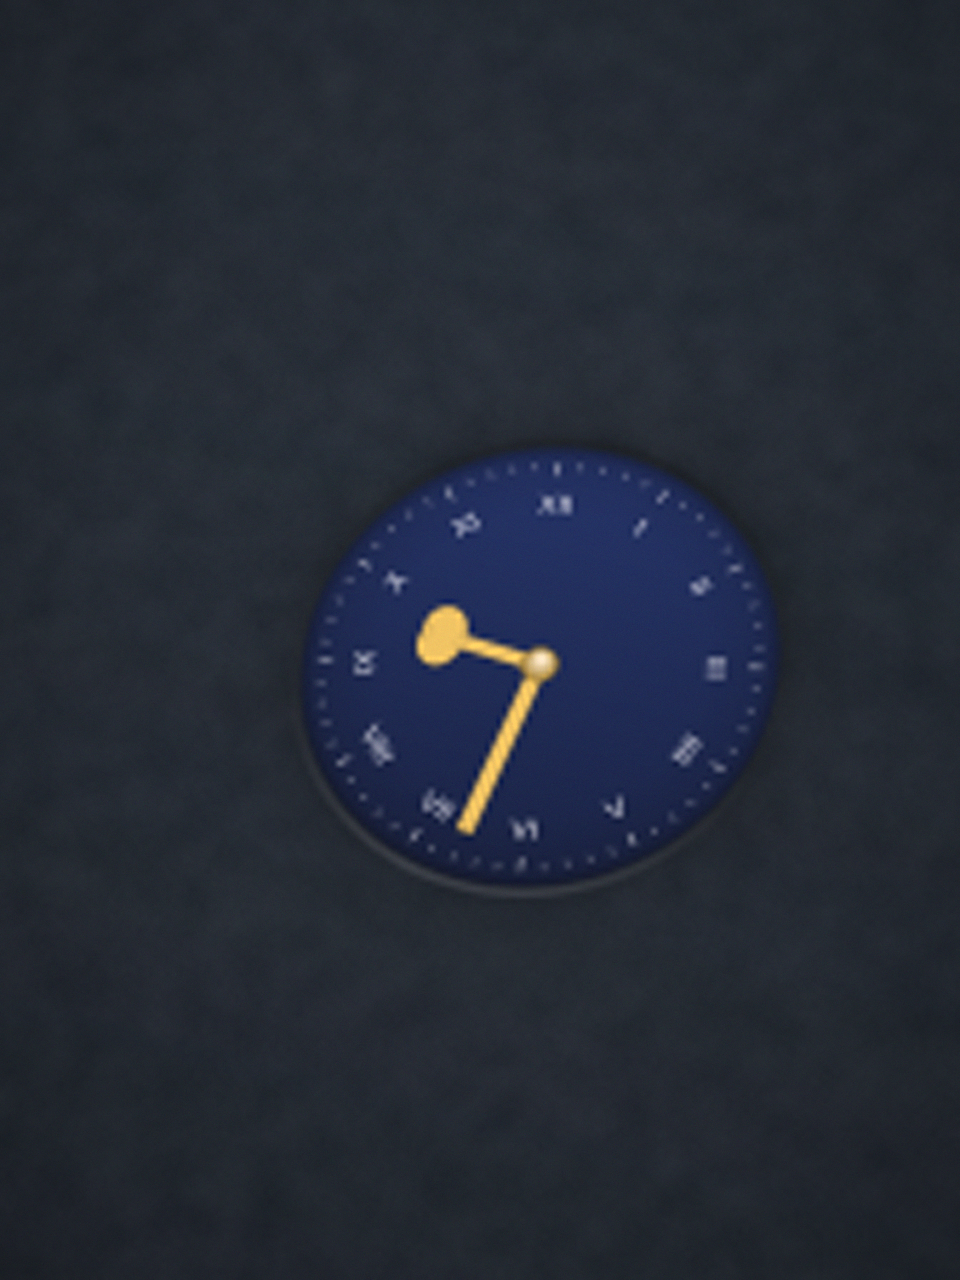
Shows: 9:33
